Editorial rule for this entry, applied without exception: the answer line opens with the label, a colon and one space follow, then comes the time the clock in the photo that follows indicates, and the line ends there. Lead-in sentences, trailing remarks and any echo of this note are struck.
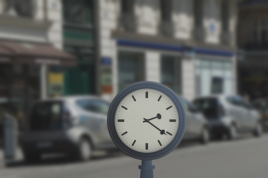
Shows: 2:21
